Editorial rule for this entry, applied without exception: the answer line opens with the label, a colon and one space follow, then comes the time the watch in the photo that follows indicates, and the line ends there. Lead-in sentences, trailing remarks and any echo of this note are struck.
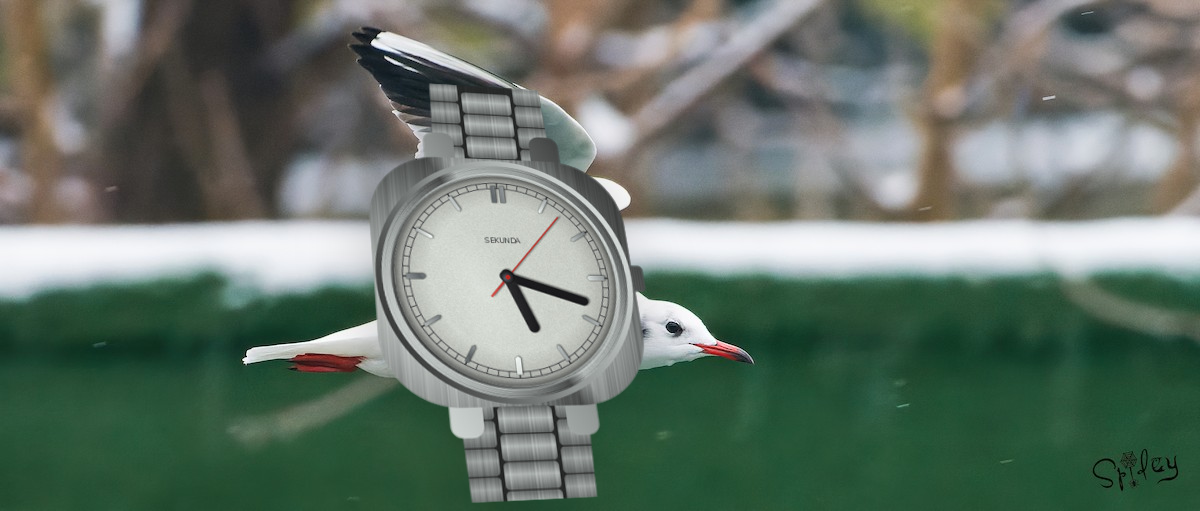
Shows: 5:18:07
